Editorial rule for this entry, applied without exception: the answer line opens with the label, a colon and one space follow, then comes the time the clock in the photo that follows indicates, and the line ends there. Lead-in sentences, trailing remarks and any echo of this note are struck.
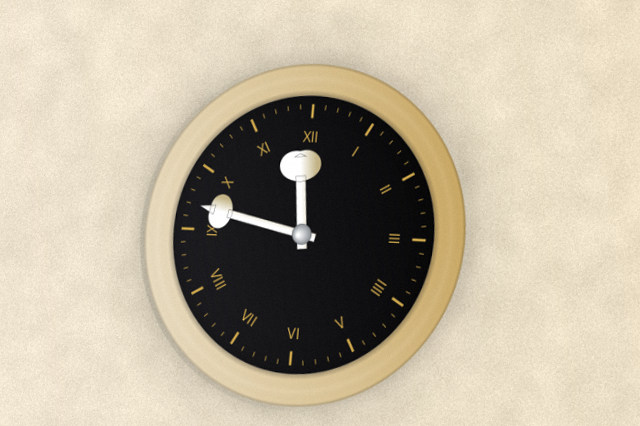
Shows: 11:47
